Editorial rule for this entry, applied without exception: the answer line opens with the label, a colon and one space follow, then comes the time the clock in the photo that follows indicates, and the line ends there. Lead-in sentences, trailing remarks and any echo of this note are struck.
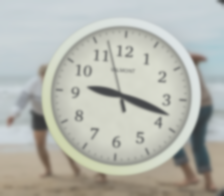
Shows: 9:17:57
